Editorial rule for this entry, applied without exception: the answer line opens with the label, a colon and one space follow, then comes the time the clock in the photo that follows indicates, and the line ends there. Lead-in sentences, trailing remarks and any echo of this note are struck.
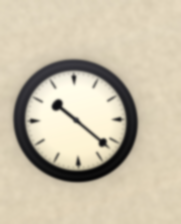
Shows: 10:22
